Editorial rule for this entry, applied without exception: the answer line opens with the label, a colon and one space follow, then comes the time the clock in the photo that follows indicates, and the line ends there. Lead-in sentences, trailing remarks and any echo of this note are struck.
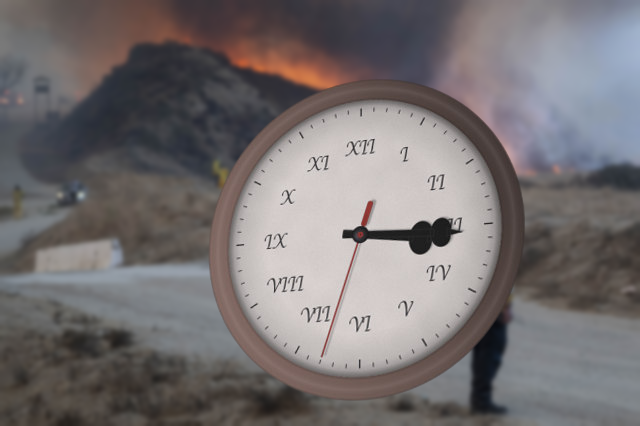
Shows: 3:15:33
